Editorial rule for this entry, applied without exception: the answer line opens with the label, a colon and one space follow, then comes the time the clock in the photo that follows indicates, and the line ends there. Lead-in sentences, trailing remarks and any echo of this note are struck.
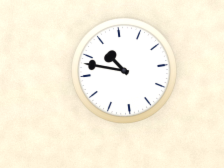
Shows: 10:48
